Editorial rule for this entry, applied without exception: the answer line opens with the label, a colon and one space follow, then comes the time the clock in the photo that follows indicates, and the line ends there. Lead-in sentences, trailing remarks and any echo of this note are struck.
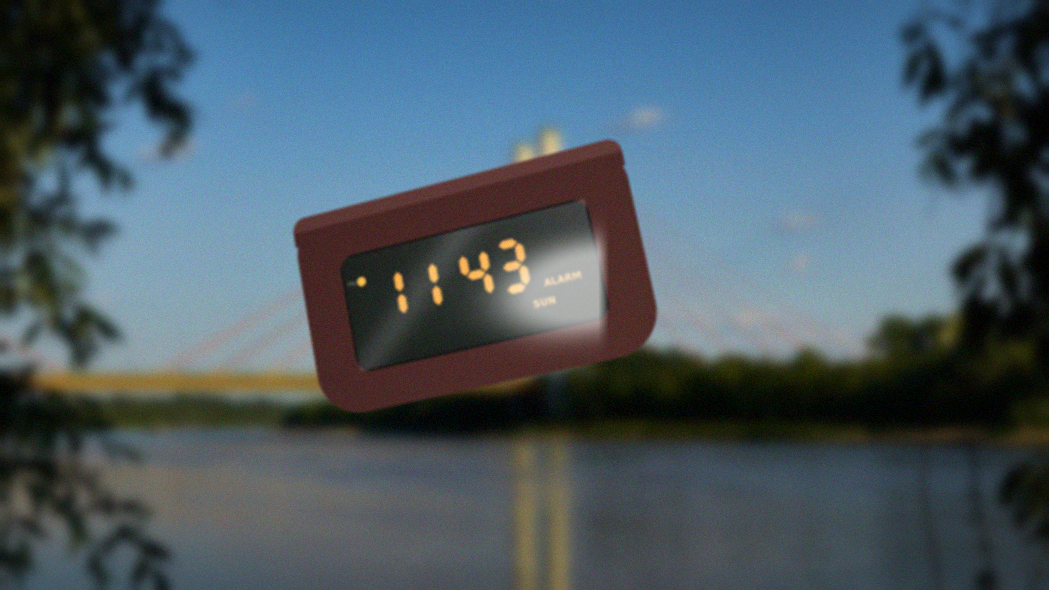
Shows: 11:43
